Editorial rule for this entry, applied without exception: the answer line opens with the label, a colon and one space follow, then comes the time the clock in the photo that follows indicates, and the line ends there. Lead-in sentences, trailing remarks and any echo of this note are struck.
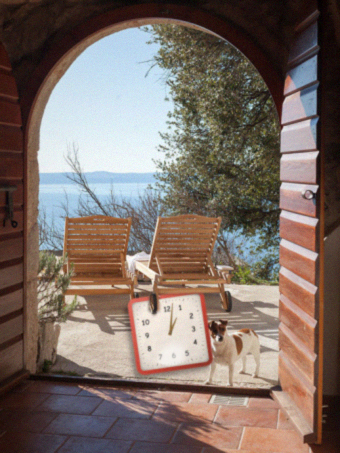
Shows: 1:02
